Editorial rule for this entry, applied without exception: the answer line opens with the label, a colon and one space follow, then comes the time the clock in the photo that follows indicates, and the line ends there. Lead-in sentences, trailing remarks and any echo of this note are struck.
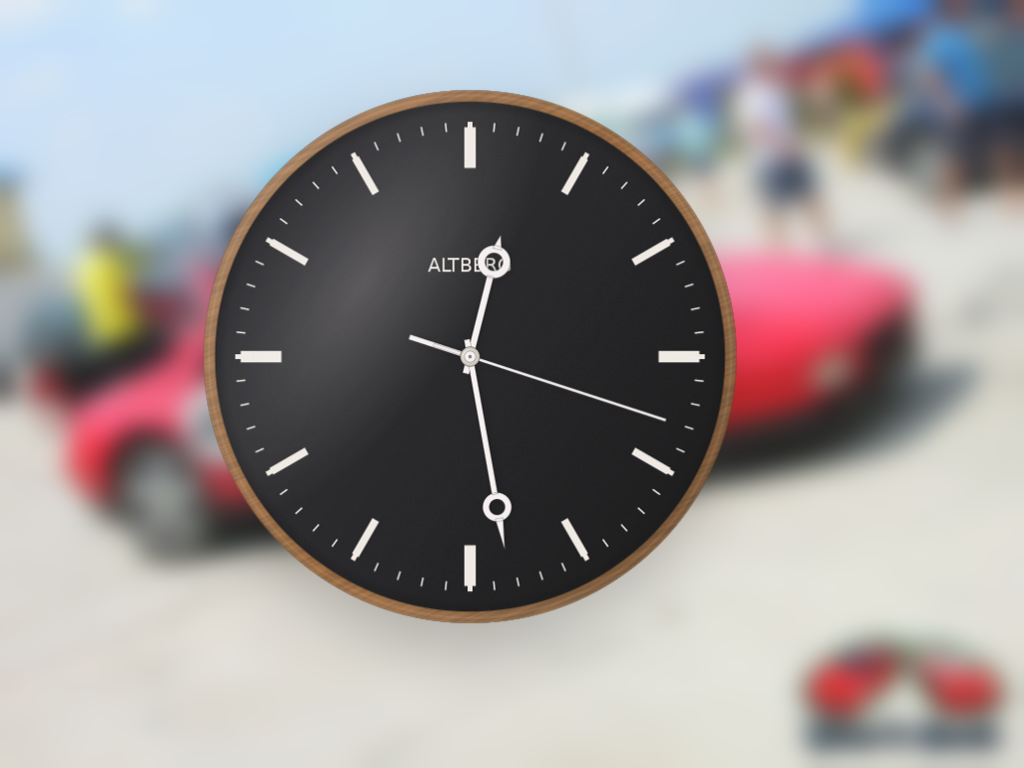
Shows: 12:28:18
